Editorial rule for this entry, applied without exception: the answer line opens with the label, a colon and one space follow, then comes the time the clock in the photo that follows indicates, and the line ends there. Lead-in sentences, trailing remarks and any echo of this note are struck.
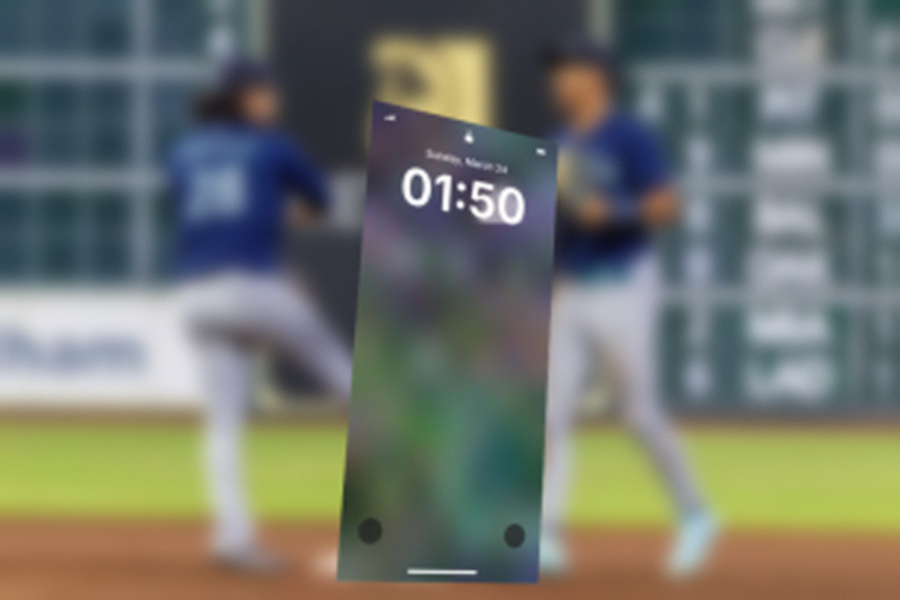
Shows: 1:50
